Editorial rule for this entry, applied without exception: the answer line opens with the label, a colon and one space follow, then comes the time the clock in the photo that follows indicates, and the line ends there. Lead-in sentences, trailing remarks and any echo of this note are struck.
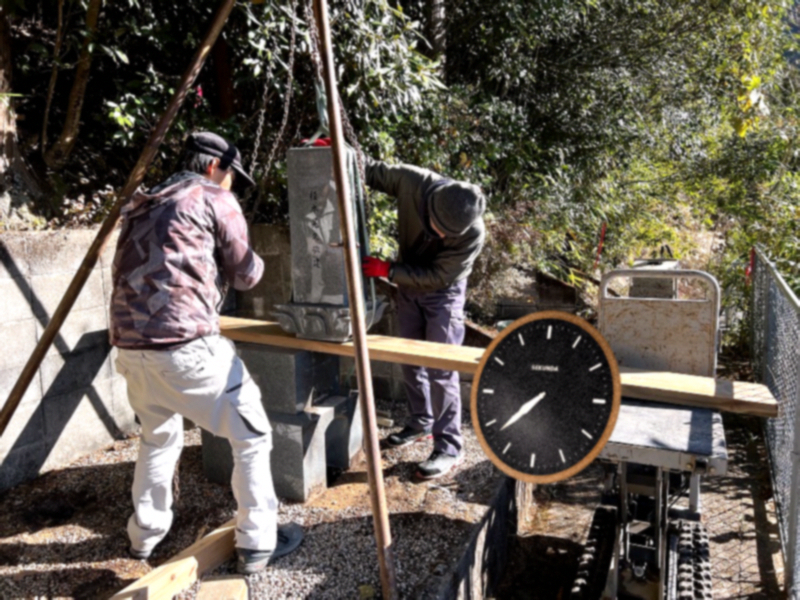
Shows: 7:38
